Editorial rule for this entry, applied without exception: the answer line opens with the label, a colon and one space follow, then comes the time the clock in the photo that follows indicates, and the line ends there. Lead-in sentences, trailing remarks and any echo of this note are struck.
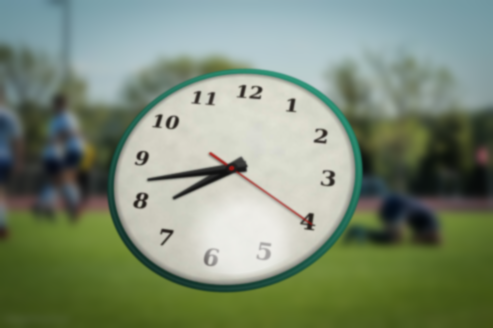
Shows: 7:42:20
